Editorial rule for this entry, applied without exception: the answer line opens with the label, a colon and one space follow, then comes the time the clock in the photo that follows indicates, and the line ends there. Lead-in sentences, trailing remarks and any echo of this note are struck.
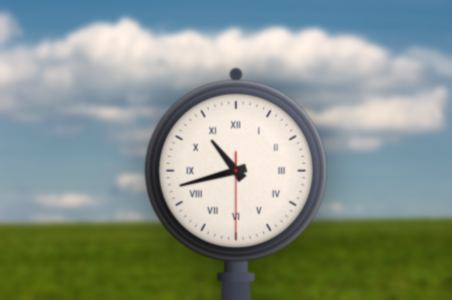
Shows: 10:42:30
